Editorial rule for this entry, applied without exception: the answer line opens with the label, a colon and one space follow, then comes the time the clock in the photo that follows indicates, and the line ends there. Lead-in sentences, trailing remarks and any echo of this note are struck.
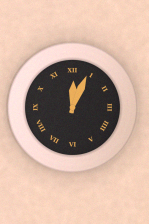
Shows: 12:04
